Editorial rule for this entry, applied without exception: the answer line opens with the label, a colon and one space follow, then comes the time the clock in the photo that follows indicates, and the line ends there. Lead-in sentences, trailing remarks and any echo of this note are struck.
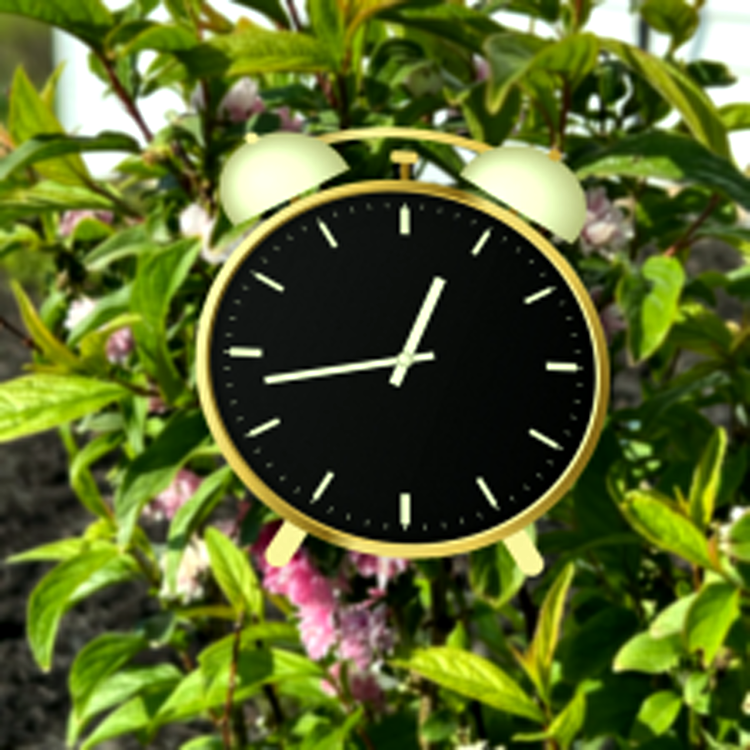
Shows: 12:43
